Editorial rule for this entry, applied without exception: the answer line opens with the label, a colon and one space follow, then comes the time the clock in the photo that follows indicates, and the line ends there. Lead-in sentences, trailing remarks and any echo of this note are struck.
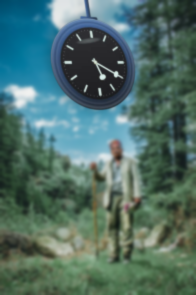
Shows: 5:20
